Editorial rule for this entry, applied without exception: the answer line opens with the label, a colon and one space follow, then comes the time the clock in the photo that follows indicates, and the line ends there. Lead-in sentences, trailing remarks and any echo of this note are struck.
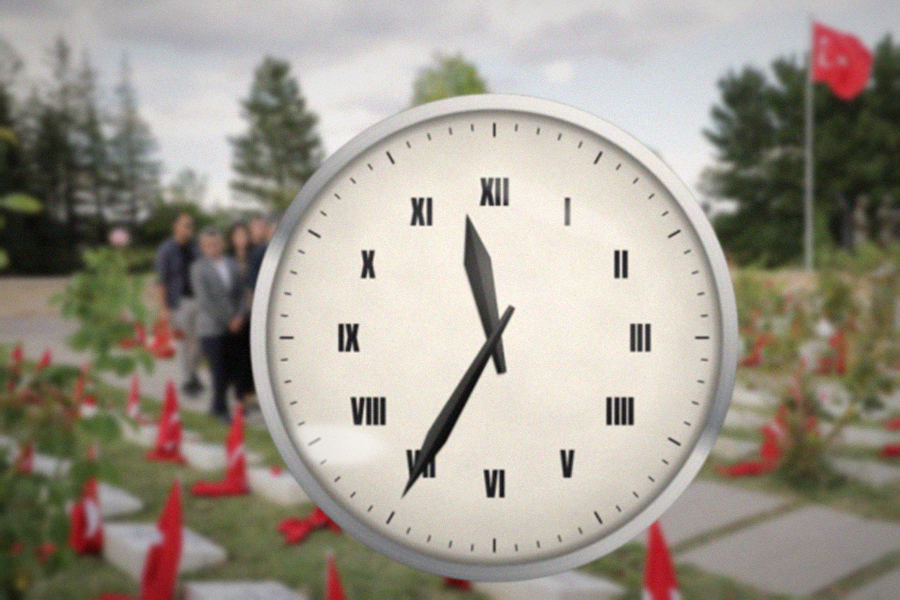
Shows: 11:35
